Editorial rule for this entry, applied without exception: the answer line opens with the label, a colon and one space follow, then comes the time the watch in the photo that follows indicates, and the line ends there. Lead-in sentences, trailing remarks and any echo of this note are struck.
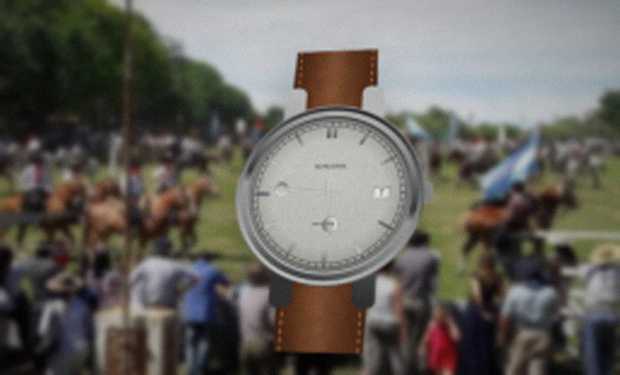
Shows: 5:46
